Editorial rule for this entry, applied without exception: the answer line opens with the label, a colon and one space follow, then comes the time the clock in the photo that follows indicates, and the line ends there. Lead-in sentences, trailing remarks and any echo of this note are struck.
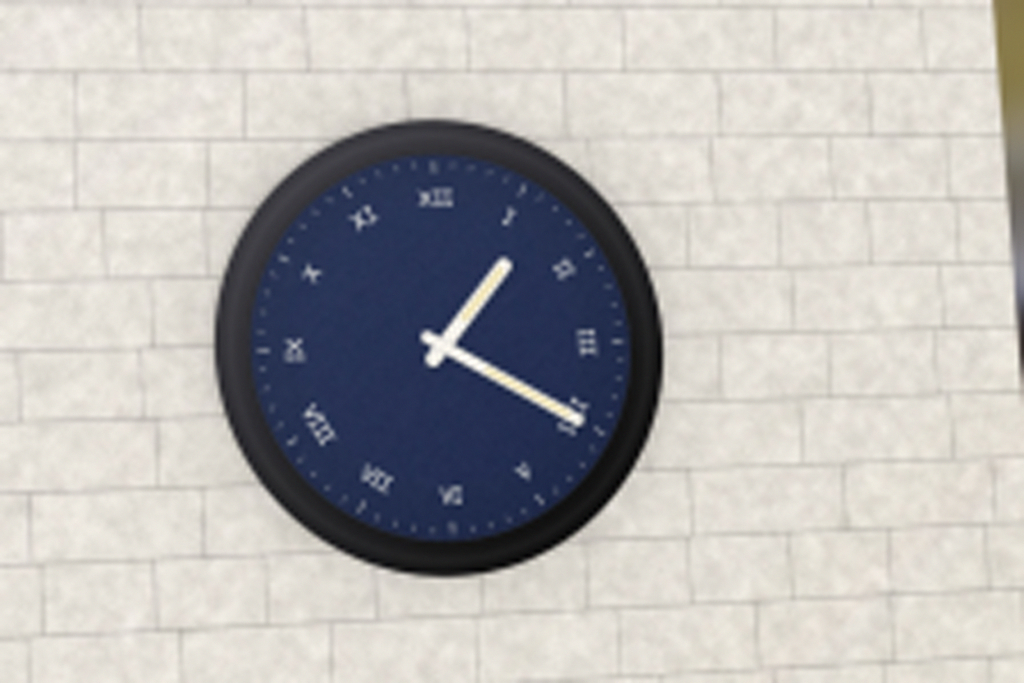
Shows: 1:20
